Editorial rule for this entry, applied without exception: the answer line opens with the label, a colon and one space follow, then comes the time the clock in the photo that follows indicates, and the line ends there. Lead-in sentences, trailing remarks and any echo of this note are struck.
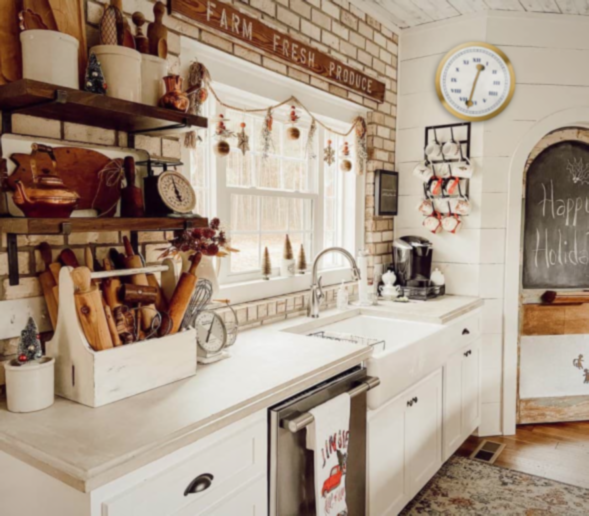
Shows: 12:32
